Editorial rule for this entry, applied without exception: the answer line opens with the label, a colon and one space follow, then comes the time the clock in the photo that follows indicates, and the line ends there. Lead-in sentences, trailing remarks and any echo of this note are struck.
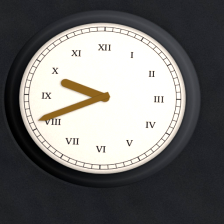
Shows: 9:41
